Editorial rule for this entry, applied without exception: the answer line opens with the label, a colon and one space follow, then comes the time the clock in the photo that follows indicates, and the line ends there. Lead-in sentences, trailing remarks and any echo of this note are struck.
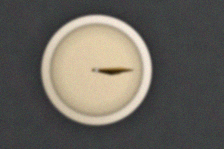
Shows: 3:15
